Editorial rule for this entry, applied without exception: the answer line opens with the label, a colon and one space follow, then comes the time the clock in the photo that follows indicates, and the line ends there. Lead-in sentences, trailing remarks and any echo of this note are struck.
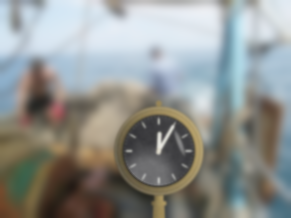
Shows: 12:05
